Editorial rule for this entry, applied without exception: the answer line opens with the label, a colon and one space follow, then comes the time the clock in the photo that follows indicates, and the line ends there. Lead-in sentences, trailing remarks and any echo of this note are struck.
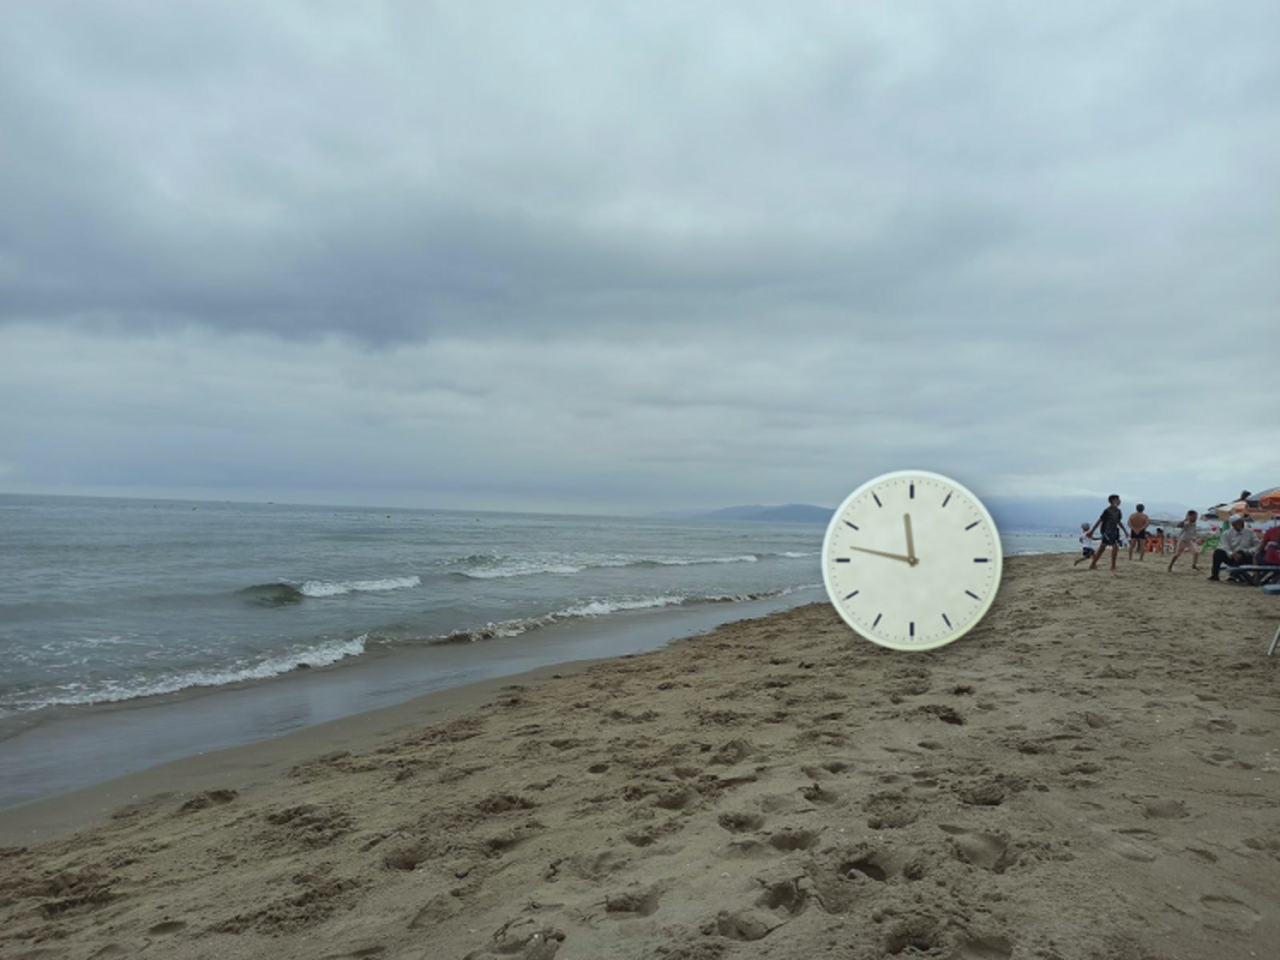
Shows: 11:47
